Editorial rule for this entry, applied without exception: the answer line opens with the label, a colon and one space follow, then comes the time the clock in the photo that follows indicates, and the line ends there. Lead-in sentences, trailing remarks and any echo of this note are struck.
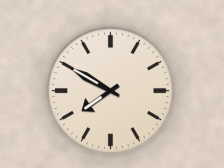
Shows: 7:50
